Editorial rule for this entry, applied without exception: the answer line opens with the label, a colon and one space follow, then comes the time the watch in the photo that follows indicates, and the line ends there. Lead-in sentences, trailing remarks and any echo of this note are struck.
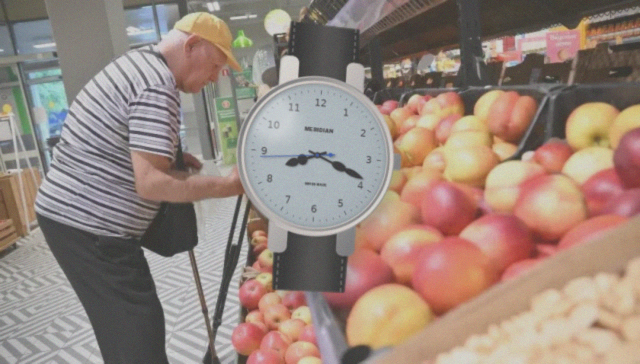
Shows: 8:18:44
